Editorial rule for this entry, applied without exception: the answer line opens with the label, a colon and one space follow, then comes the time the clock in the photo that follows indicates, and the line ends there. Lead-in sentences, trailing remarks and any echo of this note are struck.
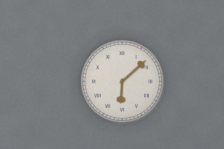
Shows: 6:08
